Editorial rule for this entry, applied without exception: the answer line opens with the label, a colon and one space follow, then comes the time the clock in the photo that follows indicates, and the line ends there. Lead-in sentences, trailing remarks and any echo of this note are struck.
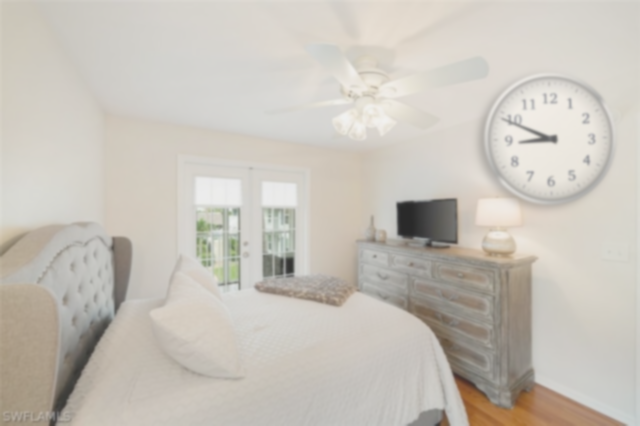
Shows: 8:49
